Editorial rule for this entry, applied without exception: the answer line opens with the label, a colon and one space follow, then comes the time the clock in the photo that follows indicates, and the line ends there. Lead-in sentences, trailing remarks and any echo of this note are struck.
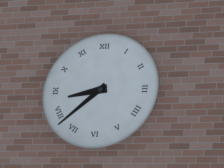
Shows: 8:38
